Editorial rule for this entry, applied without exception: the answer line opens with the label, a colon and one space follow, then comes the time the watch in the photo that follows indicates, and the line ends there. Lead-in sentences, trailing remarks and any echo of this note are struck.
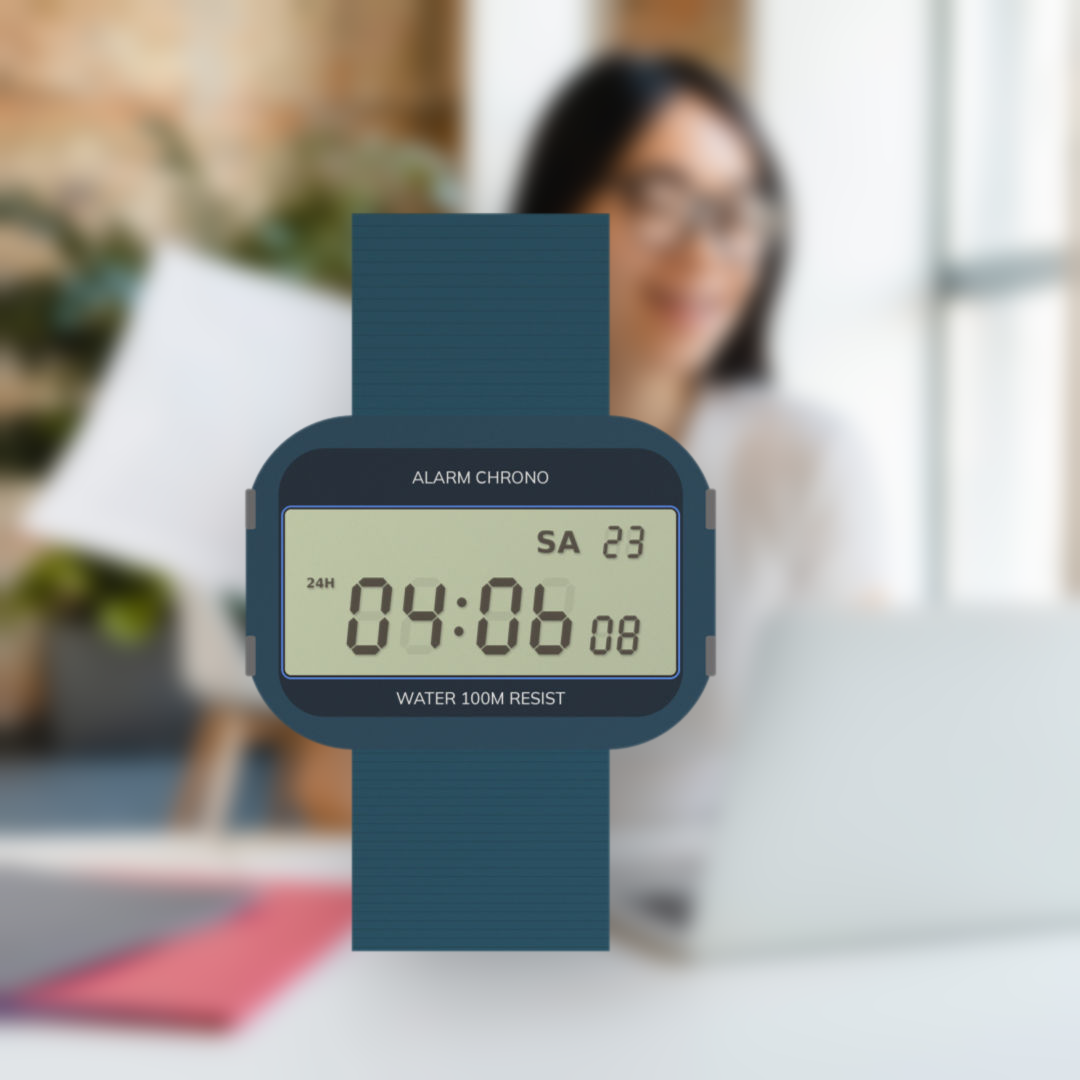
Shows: 4:06:08
